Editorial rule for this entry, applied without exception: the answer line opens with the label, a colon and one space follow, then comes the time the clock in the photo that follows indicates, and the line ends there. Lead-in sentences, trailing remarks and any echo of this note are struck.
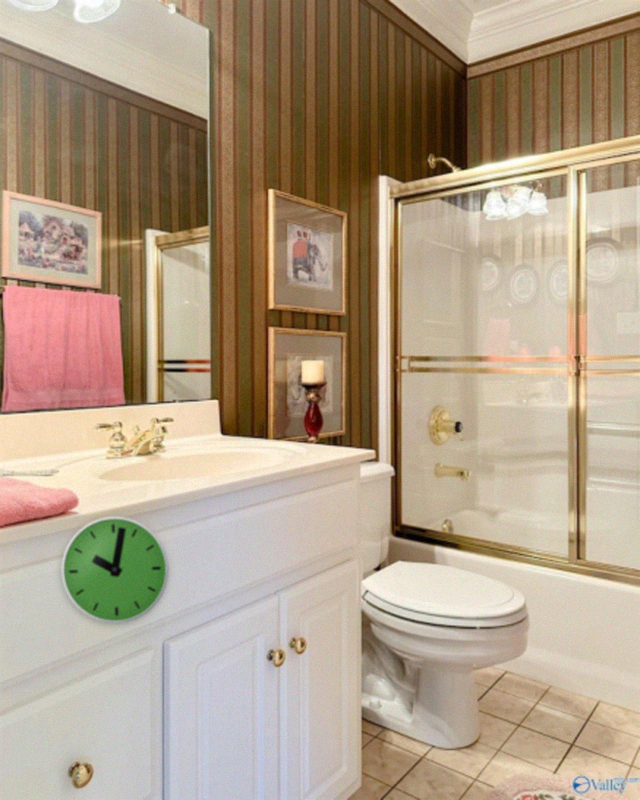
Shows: 10:02
